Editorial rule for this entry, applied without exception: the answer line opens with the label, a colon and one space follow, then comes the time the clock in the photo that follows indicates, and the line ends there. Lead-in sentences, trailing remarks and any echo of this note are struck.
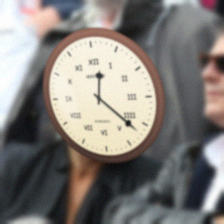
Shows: 12:22
